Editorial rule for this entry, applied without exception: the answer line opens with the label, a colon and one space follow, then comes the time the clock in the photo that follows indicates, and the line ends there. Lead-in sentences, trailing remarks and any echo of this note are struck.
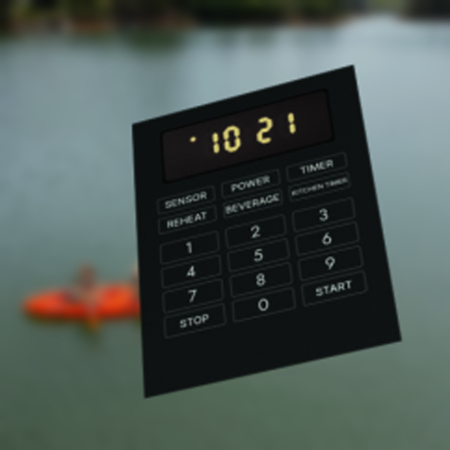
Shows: 10:21
